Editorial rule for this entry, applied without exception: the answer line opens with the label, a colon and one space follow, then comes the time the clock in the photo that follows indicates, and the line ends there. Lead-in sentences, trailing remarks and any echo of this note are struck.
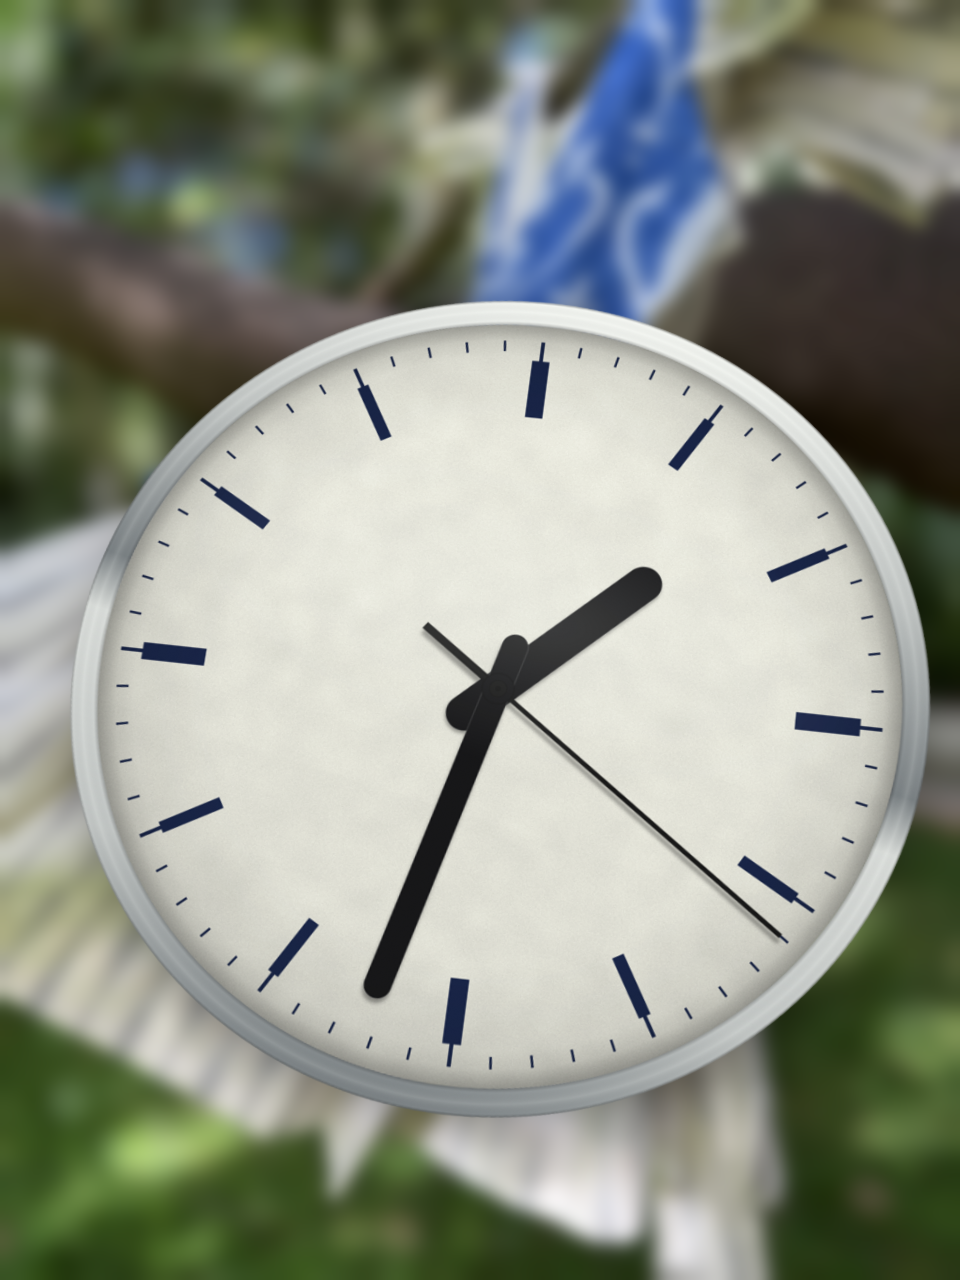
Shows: 1:32:21
